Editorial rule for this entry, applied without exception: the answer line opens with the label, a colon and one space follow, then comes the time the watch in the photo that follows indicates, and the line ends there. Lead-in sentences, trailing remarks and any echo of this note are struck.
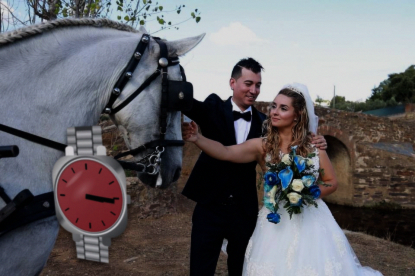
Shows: 3:16
